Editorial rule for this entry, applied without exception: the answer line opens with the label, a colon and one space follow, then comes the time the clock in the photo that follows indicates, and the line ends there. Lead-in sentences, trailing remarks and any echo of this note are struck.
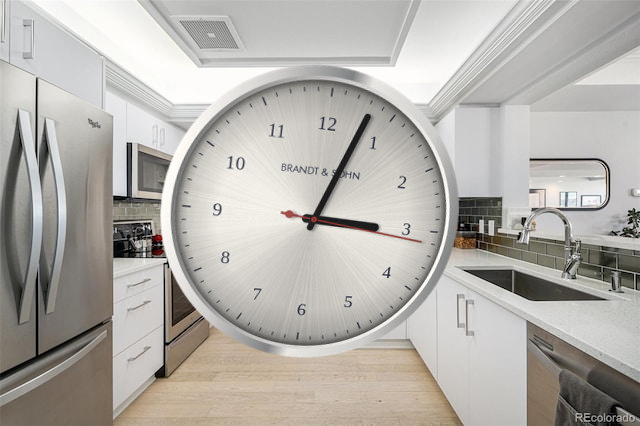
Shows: 3:03:16
